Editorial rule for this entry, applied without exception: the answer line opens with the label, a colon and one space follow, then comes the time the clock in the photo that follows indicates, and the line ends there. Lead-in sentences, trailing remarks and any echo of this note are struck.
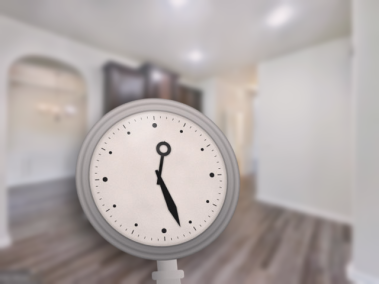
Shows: 12:27
